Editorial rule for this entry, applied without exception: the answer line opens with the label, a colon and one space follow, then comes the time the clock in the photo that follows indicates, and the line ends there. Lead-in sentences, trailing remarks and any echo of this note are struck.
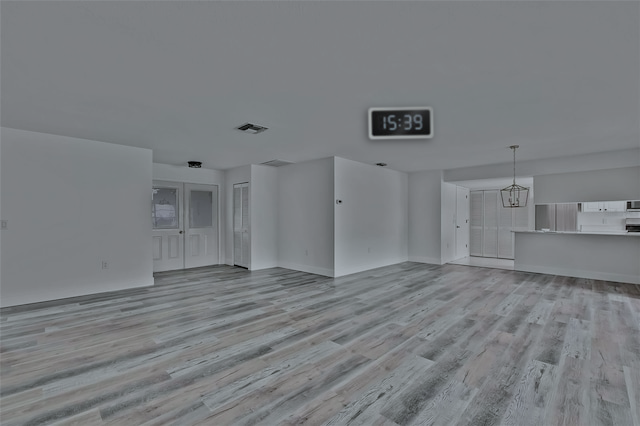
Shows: 15:39
